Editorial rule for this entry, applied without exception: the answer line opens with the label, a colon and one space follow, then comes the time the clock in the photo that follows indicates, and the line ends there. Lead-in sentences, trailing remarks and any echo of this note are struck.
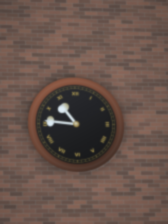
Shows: 10:46
